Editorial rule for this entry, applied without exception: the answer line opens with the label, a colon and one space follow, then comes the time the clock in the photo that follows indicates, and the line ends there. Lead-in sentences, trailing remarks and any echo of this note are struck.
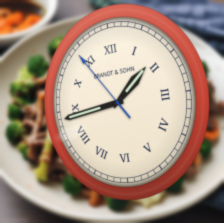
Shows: 1:43:54
